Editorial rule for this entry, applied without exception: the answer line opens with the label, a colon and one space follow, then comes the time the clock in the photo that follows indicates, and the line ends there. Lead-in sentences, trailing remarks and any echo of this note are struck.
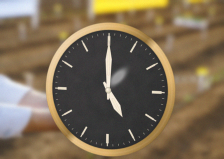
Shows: 5:00
